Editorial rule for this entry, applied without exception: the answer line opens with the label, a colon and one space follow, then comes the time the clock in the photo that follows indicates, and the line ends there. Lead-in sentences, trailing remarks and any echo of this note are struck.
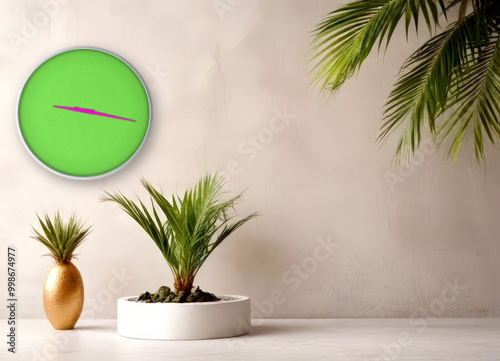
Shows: 9:17
